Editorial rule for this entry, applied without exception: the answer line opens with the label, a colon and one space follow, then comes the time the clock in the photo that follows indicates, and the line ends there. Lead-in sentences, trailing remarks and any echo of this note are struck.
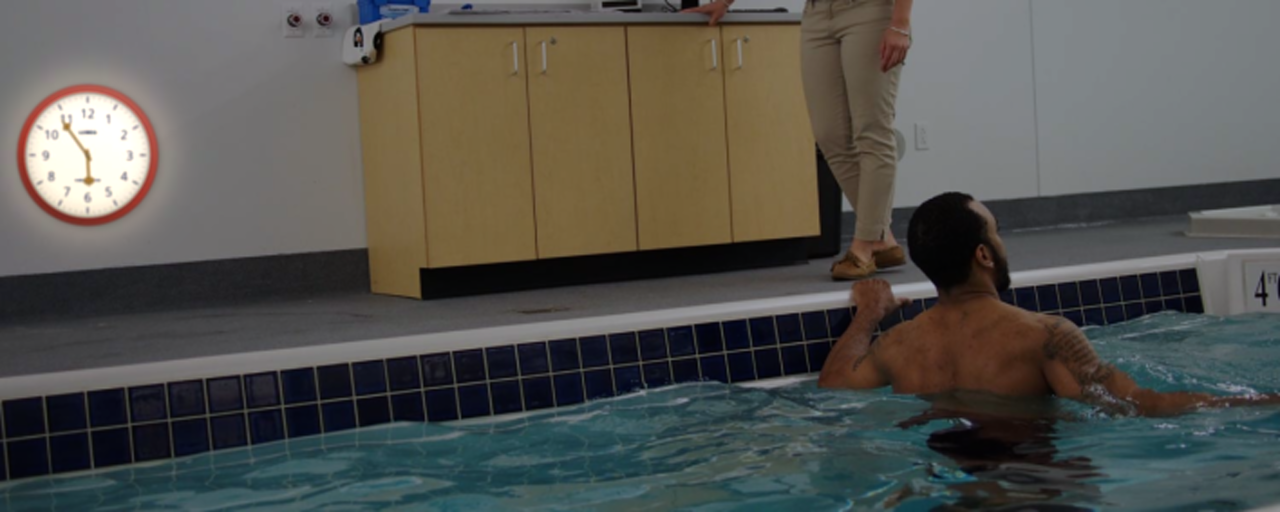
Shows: 5:54
